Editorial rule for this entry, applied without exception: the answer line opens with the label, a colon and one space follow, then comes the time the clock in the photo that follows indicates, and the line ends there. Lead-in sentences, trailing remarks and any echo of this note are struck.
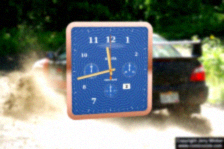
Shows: 11:43
